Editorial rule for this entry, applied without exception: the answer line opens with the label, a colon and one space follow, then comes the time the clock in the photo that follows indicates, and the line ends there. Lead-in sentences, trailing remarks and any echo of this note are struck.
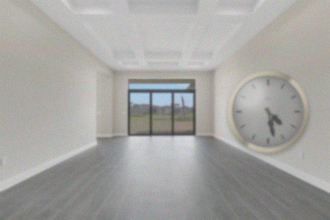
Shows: 4:28
